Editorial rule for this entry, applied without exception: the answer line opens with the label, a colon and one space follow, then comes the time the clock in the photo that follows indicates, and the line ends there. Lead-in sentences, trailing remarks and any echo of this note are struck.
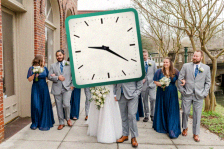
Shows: 9:21
